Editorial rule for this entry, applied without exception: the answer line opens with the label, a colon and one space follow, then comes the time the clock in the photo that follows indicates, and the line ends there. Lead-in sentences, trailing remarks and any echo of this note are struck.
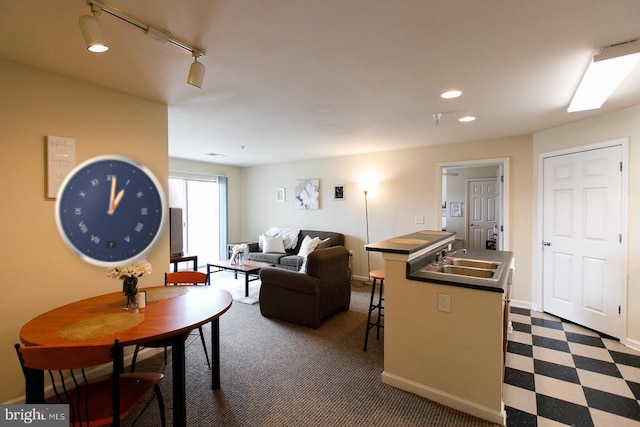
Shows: 1:01
